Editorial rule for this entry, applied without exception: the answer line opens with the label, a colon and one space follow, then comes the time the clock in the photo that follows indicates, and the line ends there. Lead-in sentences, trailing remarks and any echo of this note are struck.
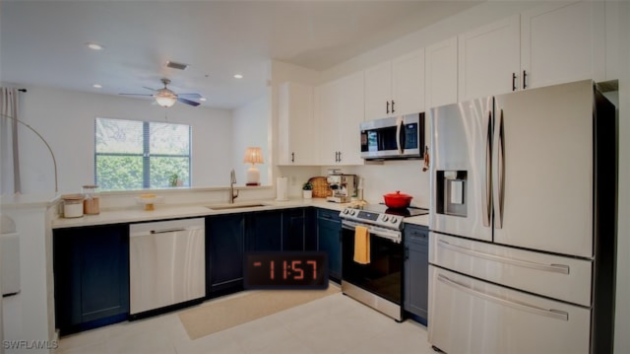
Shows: 11:57
